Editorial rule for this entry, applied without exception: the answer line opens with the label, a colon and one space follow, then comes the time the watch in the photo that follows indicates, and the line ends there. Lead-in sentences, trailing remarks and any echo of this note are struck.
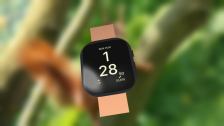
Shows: 1:28
